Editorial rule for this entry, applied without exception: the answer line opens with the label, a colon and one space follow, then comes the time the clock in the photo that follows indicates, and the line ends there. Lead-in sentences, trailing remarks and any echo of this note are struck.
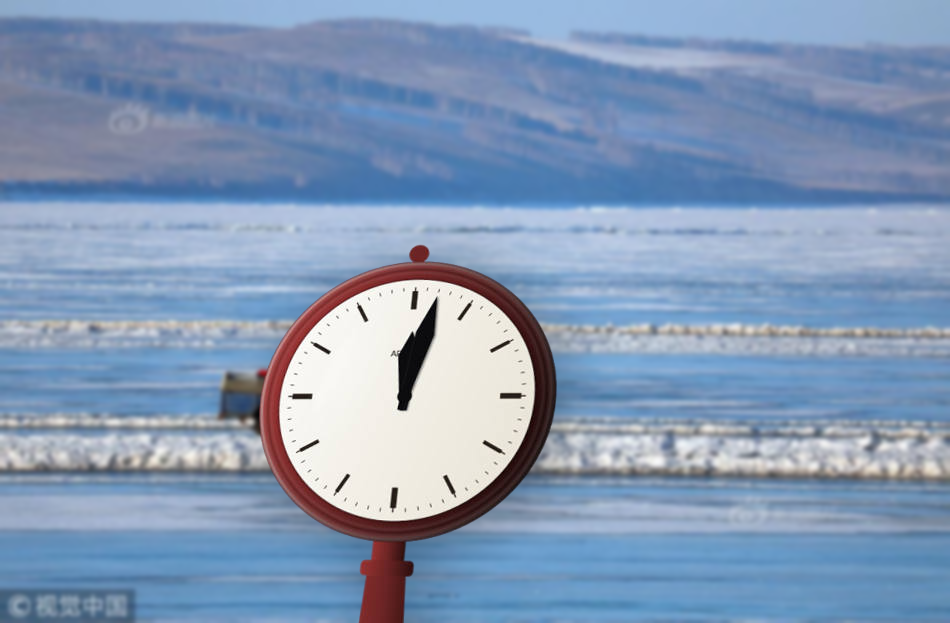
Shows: 12:02
